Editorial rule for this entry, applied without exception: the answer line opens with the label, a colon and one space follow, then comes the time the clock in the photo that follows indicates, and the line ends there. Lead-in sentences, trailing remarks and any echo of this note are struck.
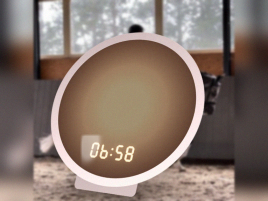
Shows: 6:58
